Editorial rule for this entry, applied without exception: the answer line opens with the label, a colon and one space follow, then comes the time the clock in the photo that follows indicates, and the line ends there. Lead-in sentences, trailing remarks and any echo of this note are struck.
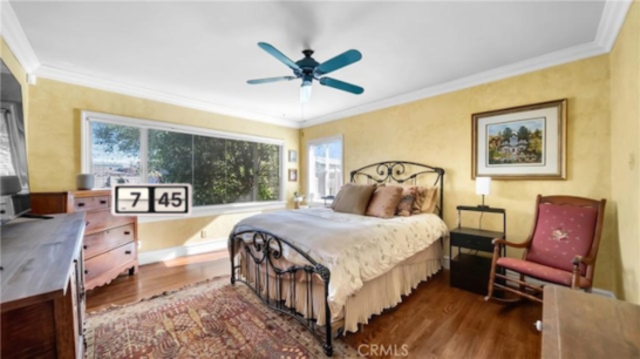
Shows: 7:45
